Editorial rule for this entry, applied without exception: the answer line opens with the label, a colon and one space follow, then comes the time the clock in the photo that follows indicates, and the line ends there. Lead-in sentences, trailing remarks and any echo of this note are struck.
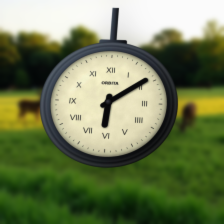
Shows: 6:09
